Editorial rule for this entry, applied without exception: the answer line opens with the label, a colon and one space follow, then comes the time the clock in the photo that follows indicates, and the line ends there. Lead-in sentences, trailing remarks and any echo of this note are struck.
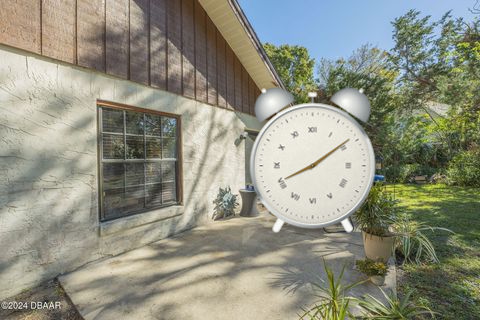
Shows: 8:09
